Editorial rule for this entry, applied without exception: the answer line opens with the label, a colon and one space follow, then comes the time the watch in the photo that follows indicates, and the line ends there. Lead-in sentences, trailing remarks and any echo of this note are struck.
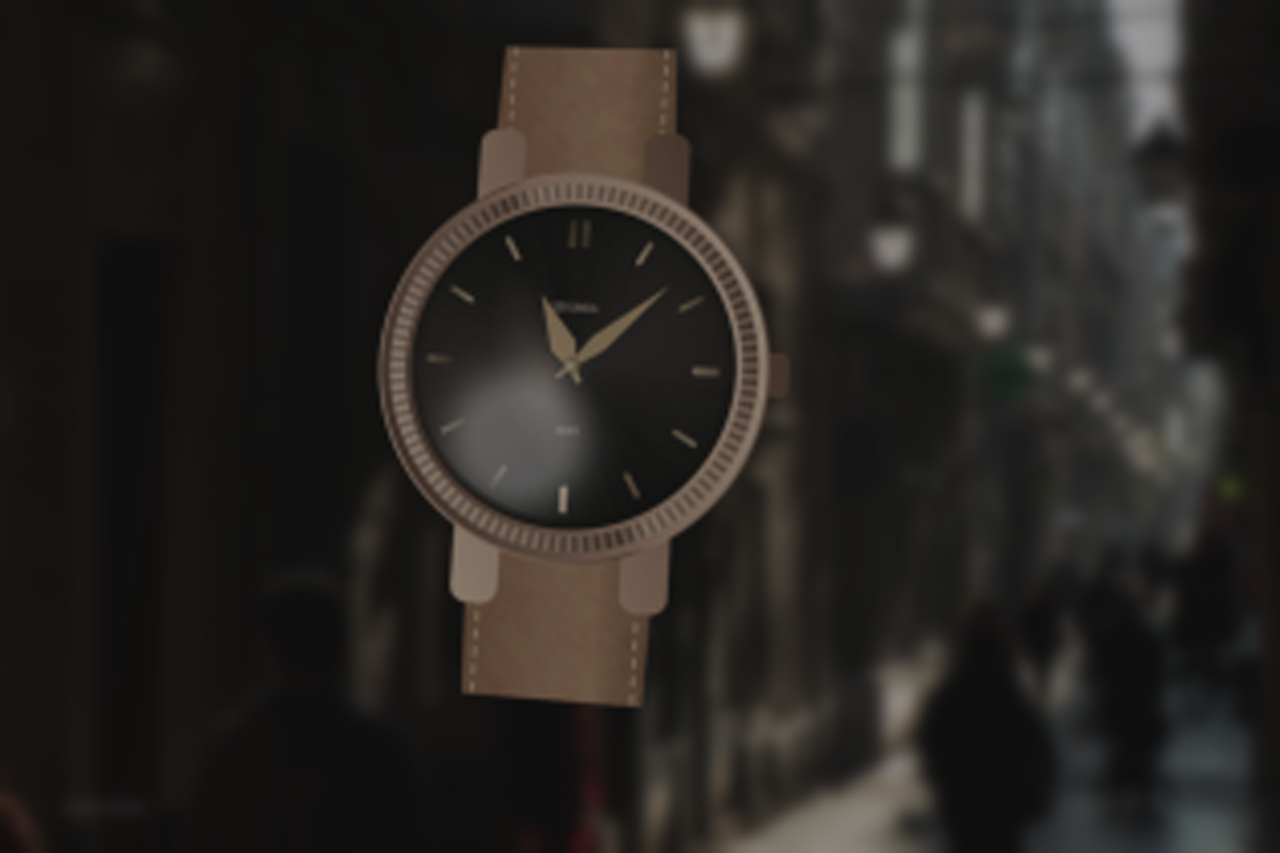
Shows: 11:08
